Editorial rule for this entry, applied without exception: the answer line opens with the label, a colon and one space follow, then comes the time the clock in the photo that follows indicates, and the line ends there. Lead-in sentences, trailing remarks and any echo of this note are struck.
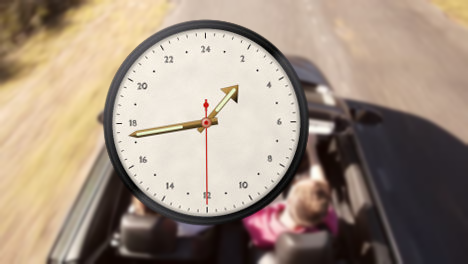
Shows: 2:43:30
